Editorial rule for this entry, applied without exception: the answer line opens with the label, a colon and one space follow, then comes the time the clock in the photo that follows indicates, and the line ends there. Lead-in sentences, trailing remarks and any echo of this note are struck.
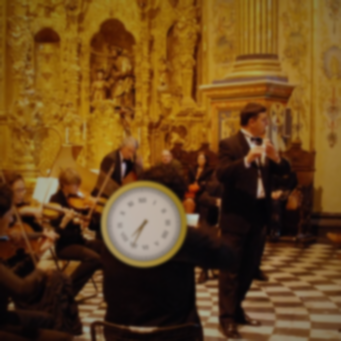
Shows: 7:35
